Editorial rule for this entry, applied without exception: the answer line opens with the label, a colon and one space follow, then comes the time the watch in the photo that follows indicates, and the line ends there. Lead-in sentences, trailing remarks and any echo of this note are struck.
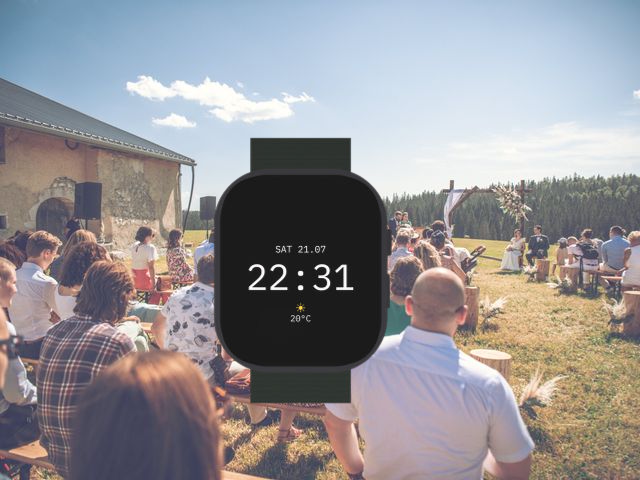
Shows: 22:31
